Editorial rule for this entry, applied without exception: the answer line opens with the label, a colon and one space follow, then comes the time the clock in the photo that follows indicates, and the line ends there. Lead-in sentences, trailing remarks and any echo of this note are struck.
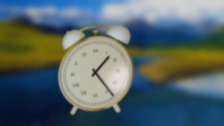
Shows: 1:24
